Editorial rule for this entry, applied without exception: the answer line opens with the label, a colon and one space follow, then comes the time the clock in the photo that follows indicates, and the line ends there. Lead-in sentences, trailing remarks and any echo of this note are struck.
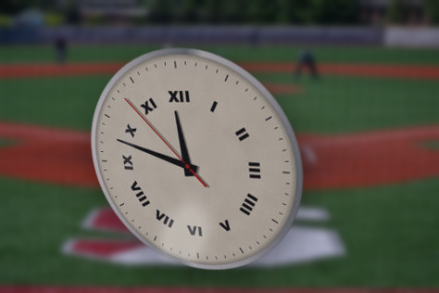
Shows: 11:47:53
